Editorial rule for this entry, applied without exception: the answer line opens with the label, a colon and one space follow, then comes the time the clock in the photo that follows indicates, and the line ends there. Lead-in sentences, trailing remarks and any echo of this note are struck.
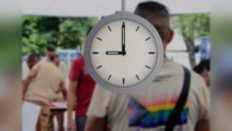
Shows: 9:00
